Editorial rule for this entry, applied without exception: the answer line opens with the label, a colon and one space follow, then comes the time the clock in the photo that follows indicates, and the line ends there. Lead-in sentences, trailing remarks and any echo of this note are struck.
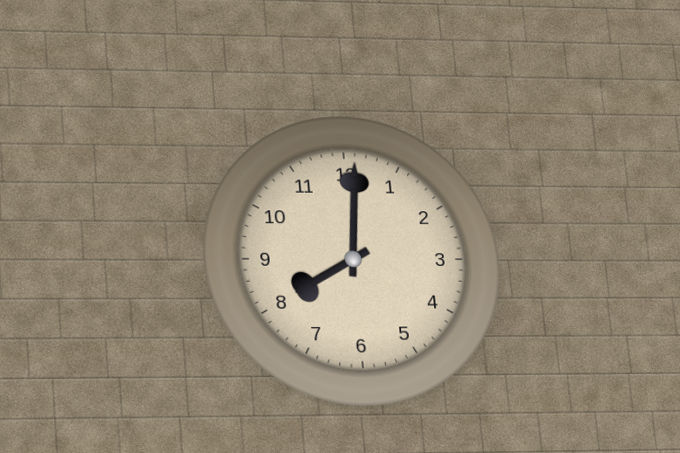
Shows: 8:01
